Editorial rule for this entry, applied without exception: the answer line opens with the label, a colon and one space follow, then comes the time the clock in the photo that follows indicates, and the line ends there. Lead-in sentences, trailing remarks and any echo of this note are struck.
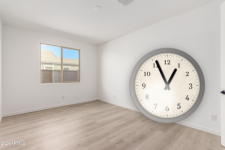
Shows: 12:56
